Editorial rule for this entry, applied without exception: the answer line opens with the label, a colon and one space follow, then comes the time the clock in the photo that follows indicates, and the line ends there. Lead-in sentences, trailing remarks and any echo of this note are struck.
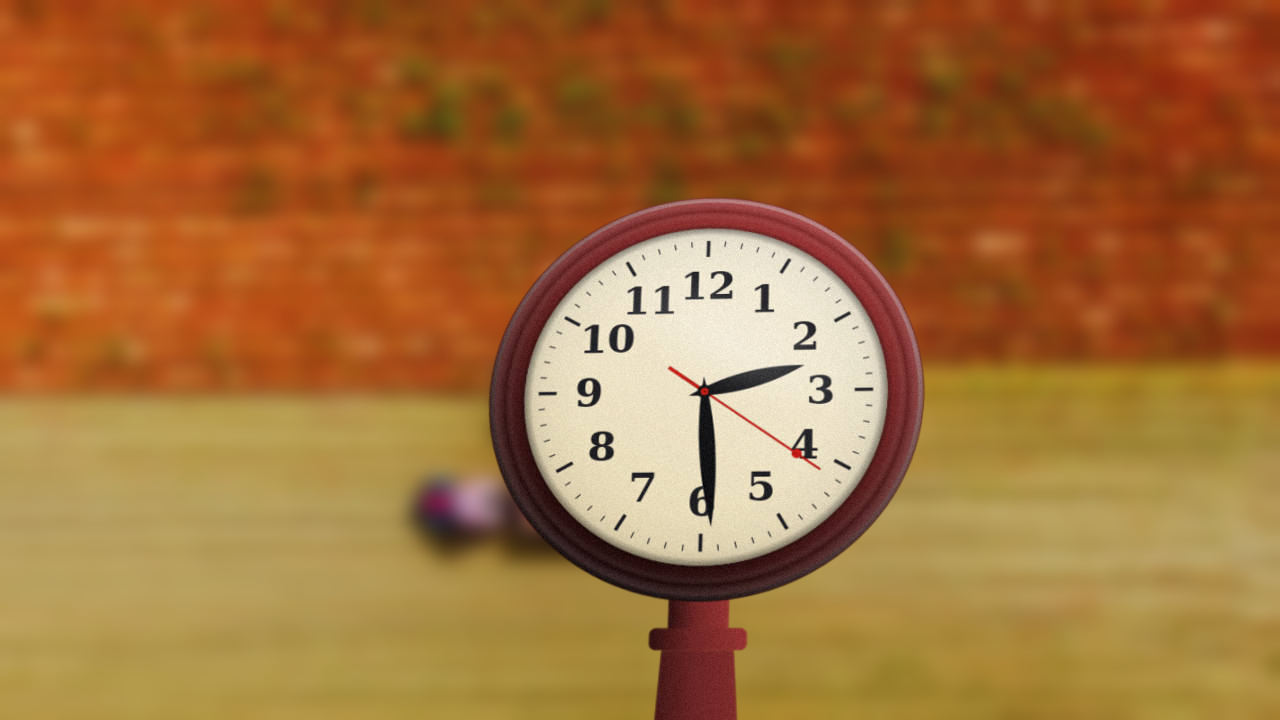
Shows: 2:29:21
